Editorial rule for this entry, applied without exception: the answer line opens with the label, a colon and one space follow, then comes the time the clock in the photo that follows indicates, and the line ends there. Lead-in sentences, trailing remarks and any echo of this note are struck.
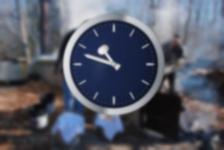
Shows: 10:48
